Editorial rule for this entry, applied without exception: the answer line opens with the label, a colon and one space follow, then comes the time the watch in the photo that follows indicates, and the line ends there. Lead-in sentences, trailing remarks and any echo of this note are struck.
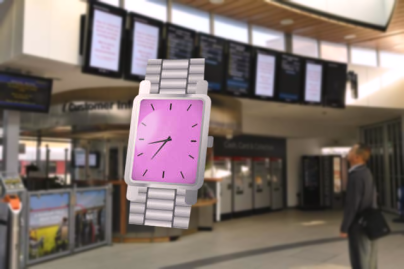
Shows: 8:36
